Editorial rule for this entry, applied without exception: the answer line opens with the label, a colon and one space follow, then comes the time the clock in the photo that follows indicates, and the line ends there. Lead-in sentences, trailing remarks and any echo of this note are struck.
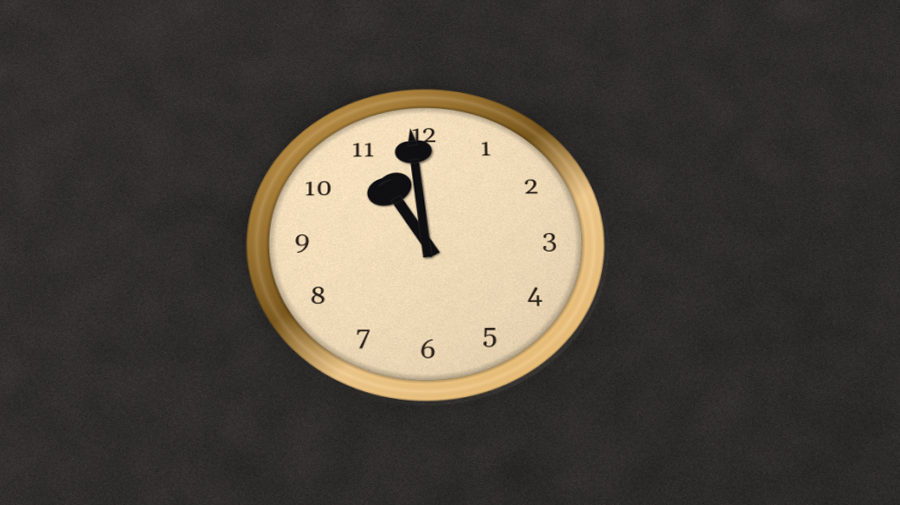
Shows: 10:59
